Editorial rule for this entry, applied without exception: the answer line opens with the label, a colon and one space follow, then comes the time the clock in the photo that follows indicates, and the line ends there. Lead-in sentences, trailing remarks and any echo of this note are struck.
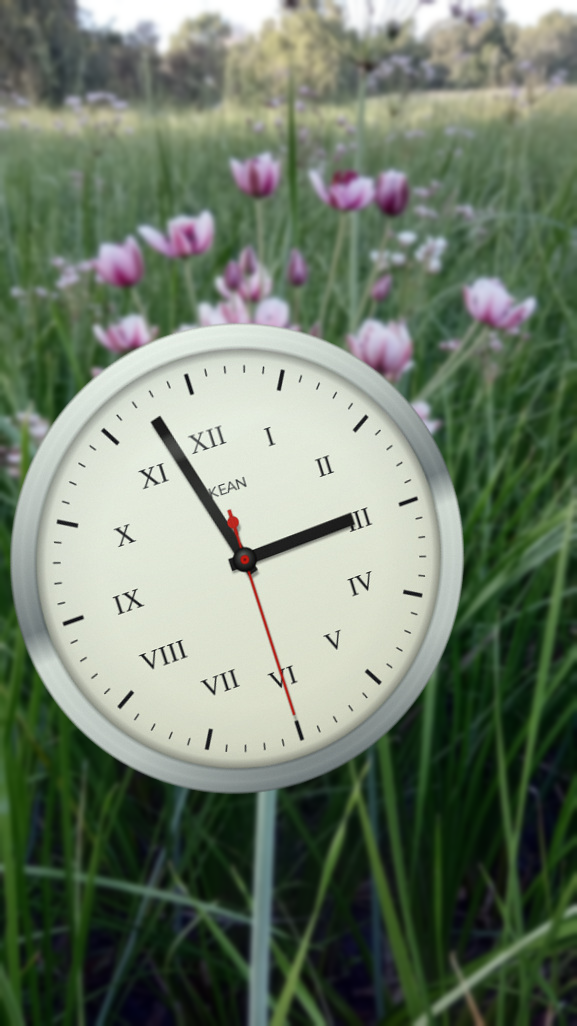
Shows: 2:57:30
